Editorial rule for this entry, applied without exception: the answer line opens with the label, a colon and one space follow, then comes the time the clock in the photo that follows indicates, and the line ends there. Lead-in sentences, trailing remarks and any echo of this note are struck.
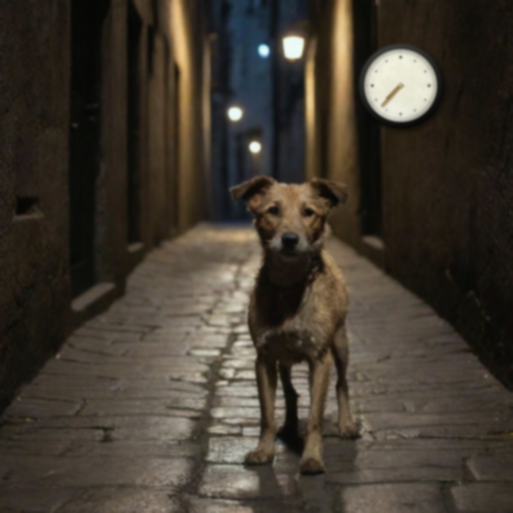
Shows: 7:37
